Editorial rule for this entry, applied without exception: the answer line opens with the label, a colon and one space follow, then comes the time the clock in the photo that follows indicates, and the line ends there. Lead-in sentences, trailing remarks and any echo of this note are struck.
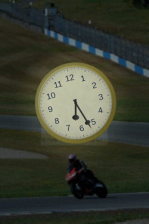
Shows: 6:27
